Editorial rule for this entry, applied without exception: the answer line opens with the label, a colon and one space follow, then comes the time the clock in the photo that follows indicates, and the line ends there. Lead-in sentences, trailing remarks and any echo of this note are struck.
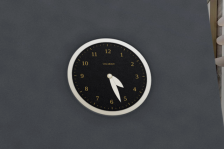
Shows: 4:27
